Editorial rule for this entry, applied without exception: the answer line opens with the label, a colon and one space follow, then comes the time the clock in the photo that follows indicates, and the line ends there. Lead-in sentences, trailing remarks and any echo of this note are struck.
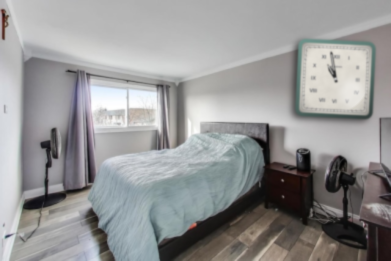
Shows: 10:58
